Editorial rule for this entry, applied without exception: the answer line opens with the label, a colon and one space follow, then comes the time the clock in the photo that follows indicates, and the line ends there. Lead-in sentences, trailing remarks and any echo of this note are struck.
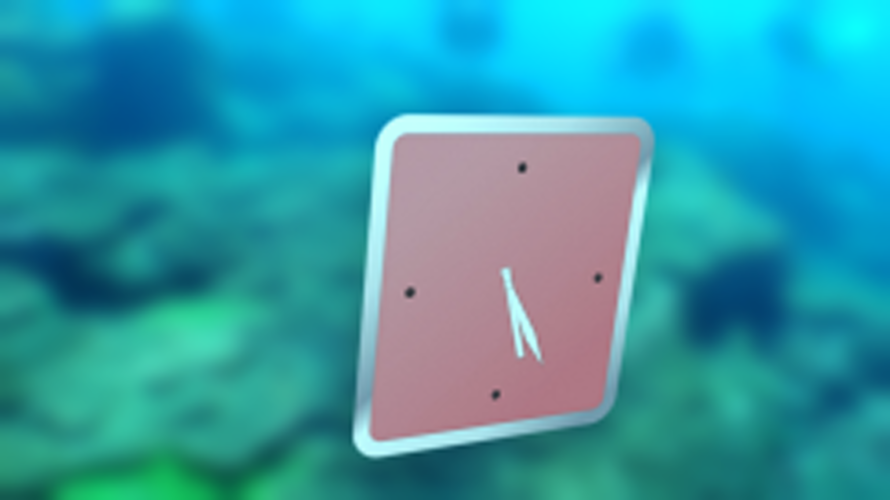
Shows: 5:25
